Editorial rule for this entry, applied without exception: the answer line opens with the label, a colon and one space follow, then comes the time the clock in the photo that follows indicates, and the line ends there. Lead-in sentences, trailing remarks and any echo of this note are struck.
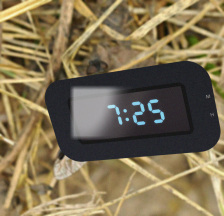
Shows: 7:25
